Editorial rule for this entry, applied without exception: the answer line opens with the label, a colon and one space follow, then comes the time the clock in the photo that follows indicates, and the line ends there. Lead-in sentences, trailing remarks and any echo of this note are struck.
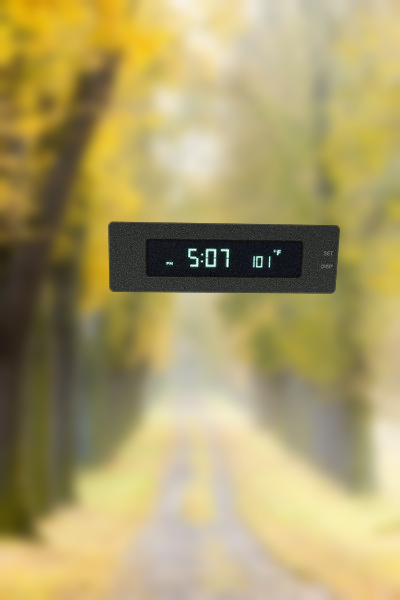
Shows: 5:07
